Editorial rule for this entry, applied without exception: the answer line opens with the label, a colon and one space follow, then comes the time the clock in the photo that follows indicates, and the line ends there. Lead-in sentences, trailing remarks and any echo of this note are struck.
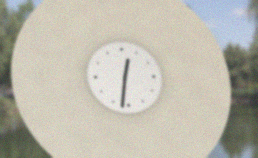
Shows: 12:32
